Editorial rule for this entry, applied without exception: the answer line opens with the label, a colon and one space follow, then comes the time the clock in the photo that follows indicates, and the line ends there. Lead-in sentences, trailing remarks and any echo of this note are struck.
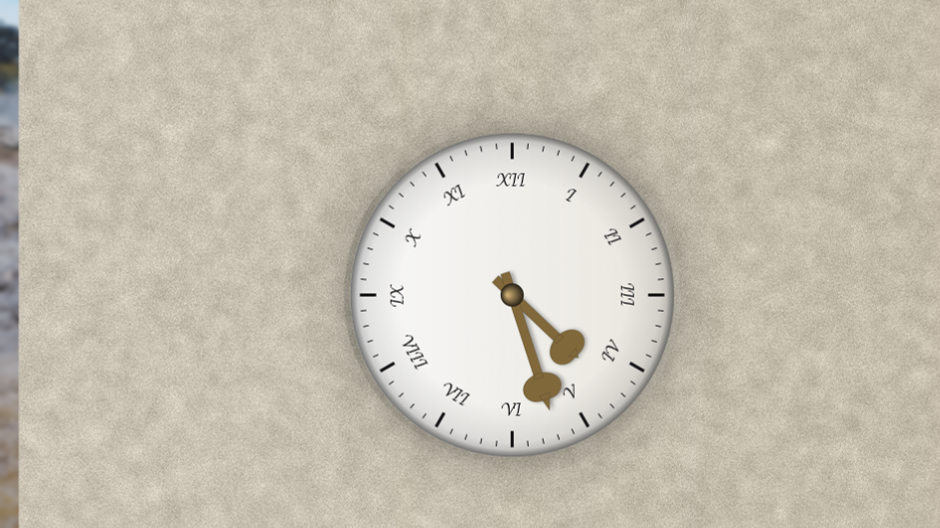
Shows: 4:27
